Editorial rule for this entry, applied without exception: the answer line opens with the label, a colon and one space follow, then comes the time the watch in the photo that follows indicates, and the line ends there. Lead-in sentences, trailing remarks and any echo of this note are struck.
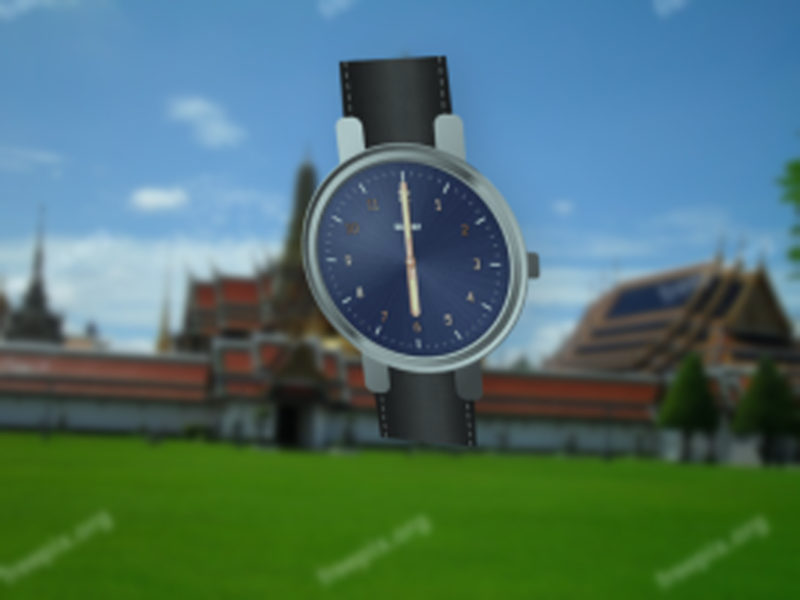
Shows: 6:00
